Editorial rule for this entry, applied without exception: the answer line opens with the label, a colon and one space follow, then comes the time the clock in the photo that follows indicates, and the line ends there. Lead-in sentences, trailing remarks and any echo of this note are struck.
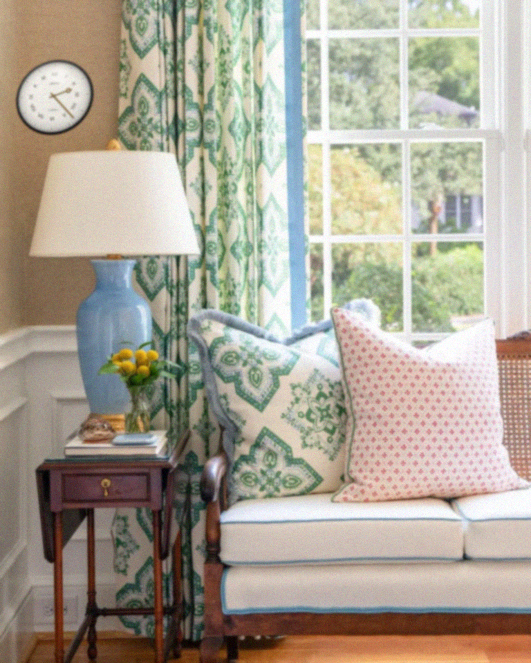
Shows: 2:23
